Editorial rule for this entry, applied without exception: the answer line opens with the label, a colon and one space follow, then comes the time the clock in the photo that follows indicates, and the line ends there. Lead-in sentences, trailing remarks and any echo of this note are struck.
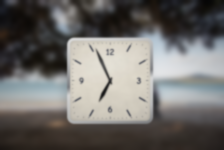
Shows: 6:56
